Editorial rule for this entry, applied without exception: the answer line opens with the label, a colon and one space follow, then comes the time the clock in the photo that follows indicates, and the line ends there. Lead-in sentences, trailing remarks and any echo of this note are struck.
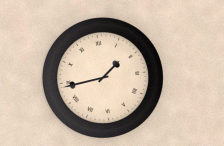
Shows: 1:44
